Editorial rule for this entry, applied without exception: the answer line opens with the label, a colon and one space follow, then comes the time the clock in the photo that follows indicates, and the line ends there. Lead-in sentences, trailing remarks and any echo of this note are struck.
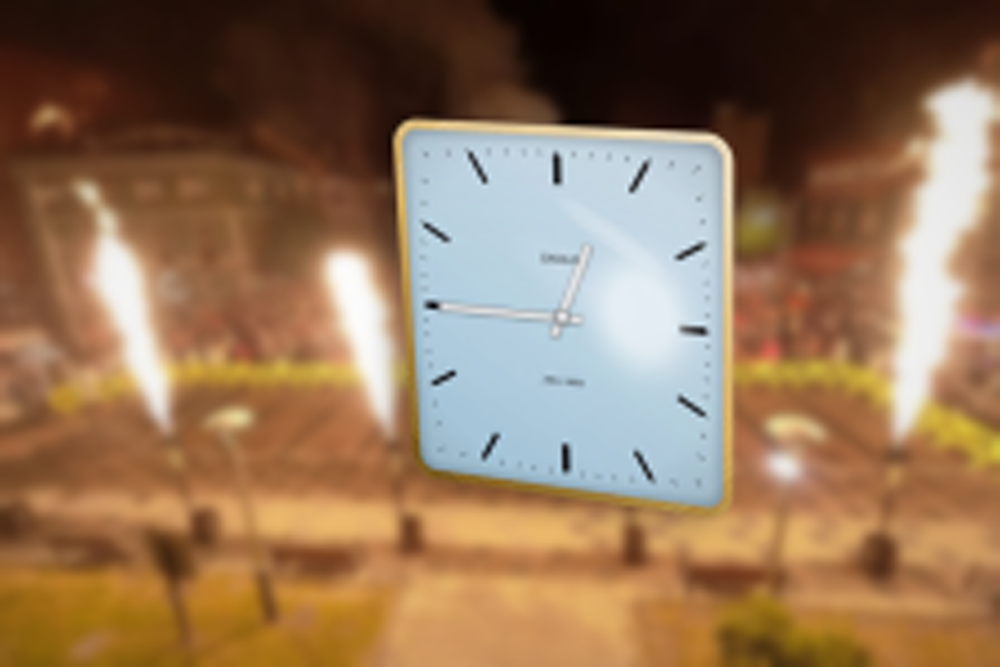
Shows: 12:45
